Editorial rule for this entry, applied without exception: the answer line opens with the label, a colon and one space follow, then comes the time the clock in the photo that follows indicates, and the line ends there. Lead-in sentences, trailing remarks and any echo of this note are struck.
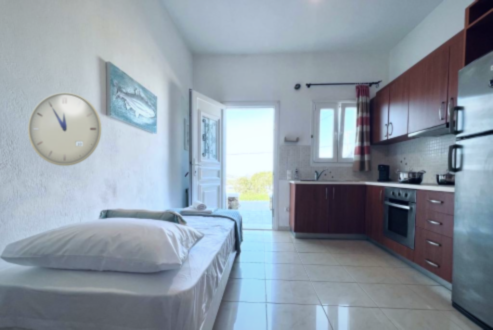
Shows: 11:55
